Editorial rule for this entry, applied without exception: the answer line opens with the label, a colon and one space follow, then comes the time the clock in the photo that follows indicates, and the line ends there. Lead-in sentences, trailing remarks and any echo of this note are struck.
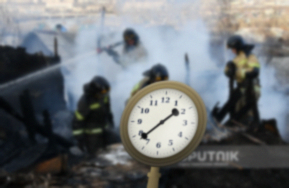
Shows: 1:38
